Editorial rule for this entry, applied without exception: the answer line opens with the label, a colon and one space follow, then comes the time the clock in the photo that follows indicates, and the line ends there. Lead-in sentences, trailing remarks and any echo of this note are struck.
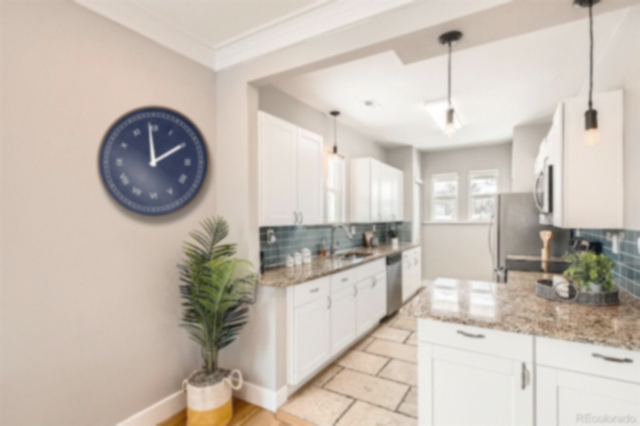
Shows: 1:59
